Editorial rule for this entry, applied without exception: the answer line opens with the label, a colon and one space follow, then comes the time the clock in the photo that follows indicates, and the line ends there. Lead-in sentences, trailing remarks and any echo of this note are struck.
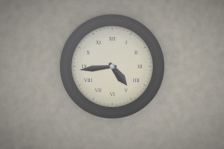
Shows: 4:44
